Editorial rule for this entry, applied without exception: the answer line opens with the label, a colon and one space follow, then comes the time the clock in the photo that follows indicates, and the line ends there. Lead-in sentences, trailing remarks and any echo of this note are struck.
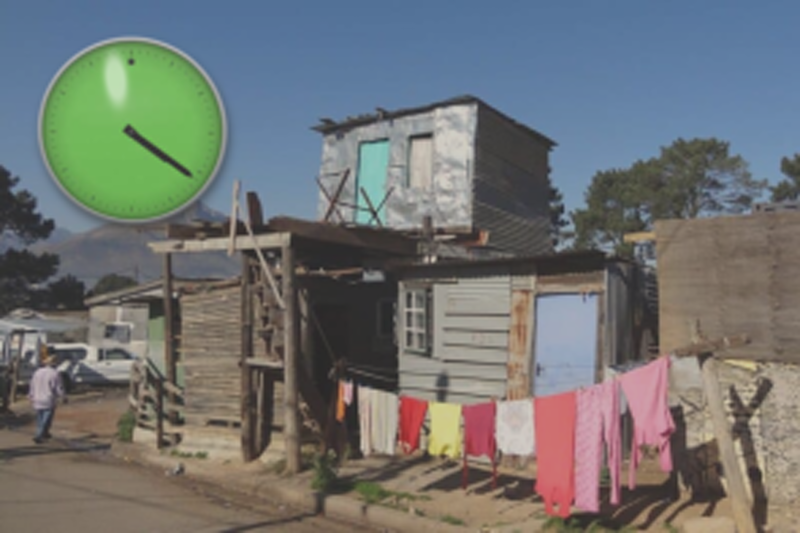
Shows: 4:21
